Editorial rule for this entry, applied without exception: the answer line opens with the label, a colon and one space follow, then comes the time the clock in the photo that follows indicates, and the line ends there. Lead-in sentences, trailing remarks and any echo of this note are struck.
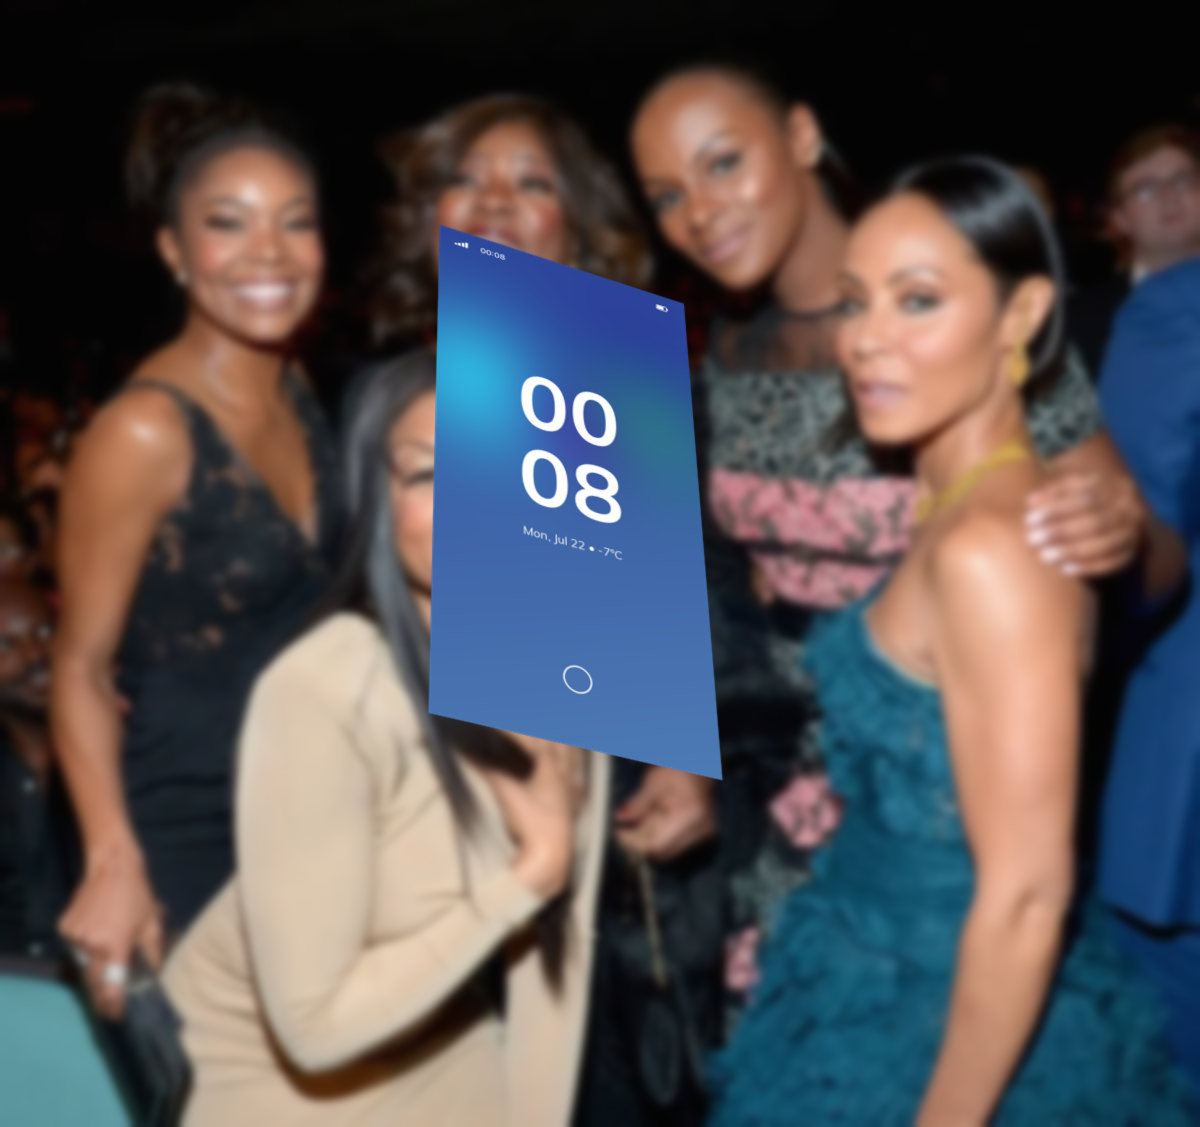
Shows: 0:08
